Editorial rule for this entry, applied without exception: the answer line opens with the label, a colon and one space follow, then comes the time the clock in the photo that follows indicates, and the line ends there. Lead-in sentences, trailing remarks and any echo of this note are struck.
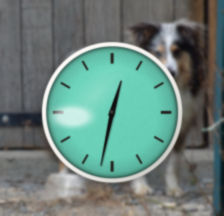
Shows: 12:32
